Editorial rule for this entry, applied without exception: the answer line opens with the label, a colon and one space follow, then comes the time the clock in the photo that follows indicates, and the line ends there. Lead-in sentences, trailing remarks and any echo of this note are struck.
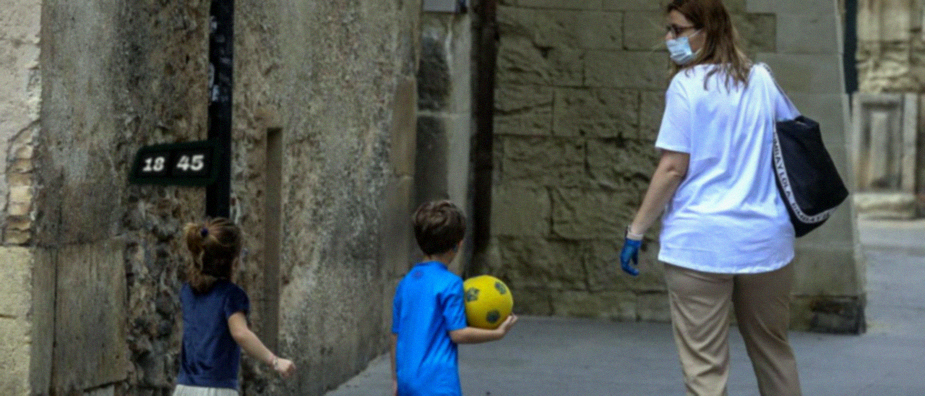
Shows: 18:45
